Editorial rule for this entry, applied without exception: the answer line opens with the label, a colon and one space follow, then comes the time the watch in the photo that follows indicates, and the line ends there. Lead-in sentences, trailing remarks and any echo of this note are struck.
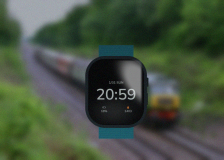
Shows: 20:59
